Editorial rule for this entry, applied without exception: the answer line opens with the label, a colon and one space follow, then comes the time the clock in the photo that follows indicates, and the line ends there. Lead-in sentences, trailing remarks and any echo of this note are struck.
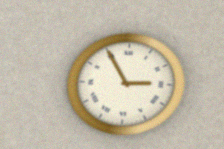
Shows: 2:55
